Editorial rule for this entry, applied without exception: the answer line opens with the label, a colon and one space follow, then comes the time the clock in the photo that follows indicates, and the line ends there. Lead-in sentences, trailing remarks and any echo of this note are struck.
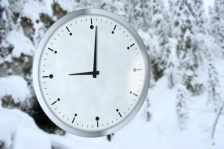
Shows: 9:01
